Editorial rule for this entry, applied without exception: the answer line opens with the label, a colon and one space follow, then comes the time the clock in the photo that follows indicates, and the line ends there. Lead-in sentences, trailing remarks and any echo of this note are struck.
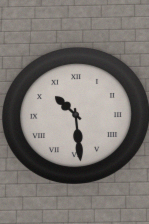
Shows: 10:29
